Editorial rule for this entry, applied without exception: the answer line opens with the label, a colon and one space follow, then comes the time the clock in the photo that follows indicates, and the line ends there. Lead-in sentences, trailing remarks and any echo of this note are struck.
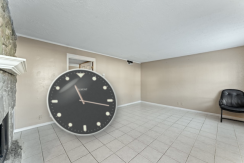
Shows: 11:17
